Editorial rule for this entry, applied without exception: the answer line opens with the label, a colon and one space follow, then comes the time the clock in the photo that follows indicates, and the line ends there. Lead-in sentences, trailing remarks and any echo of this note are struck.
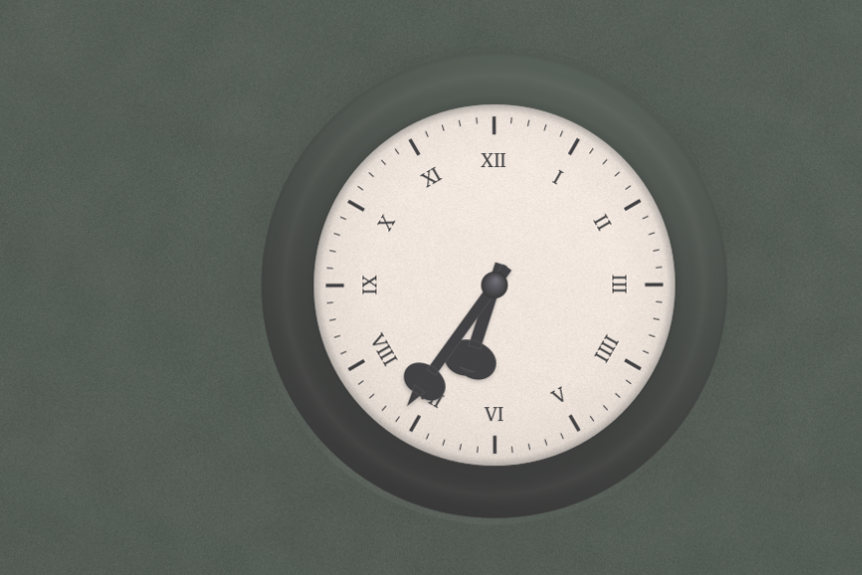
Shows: 6:36
